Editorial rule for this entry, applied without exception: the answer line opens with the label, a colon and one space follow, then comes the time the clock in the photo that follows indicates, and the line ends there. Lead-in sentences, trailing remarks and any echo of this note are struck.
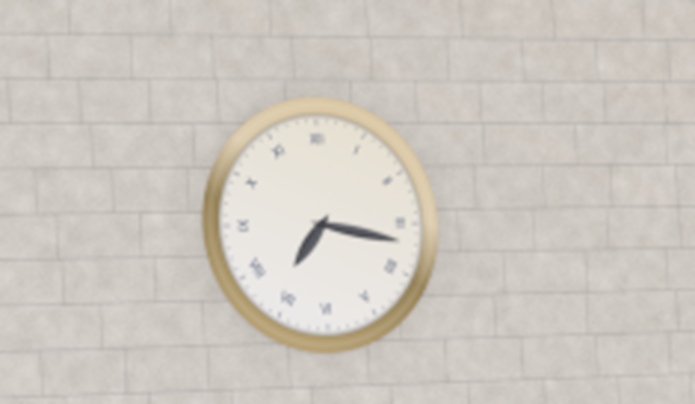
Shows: 7:17
